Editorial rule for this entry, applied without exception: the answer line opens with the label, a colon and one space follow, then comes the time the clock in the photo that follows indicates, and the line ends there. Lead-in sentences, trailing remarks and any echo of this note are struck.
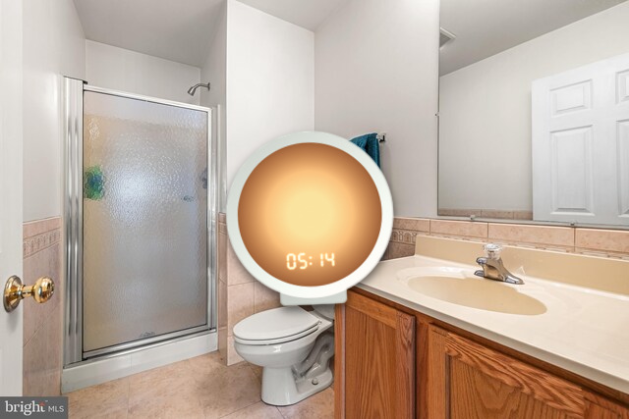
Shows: 5:14
